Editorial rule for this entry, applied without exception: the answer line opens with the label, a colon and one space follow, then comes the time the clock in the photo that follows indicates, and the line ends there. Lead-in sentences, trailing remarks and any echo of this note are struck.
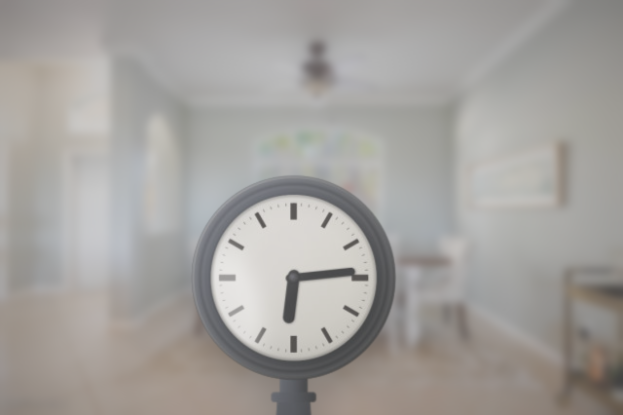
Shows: 6:14
